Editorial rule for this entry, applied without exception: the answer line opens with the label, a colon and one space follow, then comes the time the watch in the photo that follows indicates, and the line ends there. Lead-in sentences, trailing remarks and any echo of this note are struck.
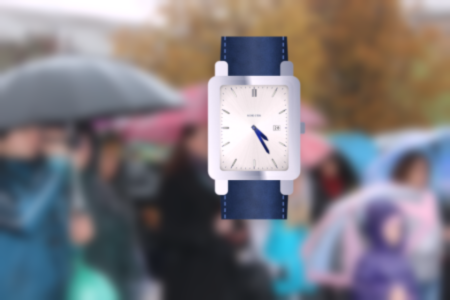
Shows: 4:25
